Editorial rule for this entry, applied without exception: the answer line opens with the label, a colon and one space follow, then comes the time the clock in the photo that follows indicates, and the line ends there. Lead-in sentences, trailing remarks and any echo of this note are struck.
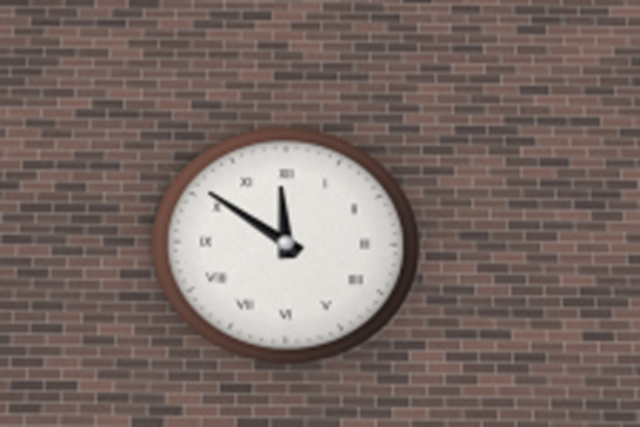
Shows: 11:51
